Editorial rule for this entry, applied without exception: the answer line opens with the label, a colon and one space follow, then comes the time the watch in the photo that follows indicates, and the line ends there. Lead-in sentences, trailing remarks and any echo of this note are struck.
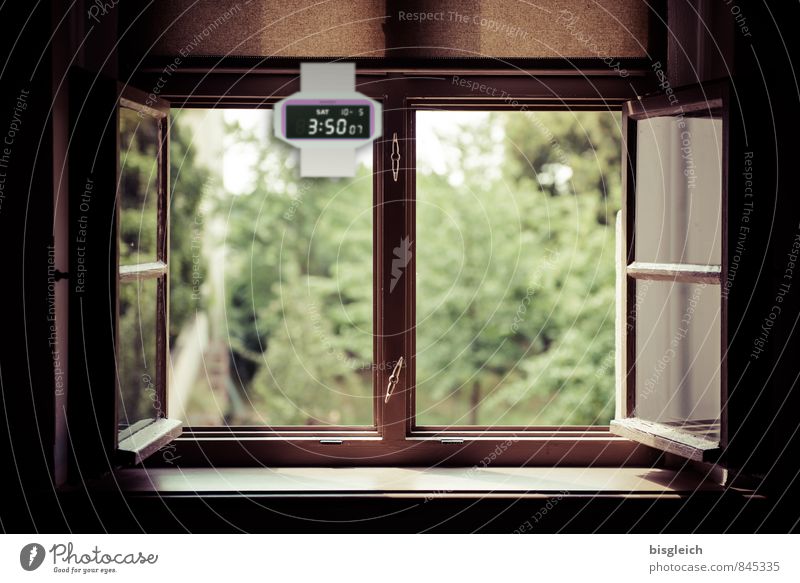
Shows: 3:50
